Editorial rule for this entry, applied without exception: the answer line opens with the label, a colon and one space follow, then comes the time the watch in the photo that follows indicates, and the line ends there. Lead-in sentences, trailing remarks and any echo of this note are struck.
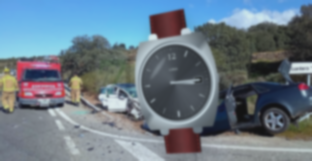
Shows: 3:15
